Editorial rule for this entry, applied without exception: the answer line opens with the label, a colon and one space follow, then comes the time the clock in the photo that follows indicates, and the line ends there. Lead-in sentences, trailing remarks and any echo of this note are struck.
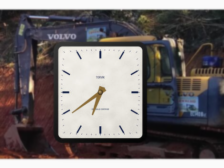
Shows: 6:39
